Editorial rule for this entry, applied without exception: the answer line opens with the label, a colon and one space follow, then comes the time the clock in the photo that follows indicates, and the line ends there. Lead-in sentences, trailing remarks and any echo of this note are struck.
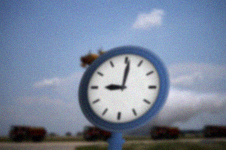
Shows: 9:01
